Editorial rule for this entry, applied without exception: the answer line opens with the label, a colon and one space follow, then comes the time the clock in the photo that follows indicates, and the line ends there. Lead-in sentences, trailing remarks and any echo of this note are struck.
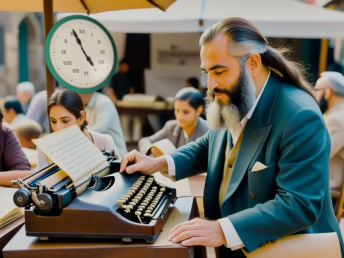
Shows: 4:56
